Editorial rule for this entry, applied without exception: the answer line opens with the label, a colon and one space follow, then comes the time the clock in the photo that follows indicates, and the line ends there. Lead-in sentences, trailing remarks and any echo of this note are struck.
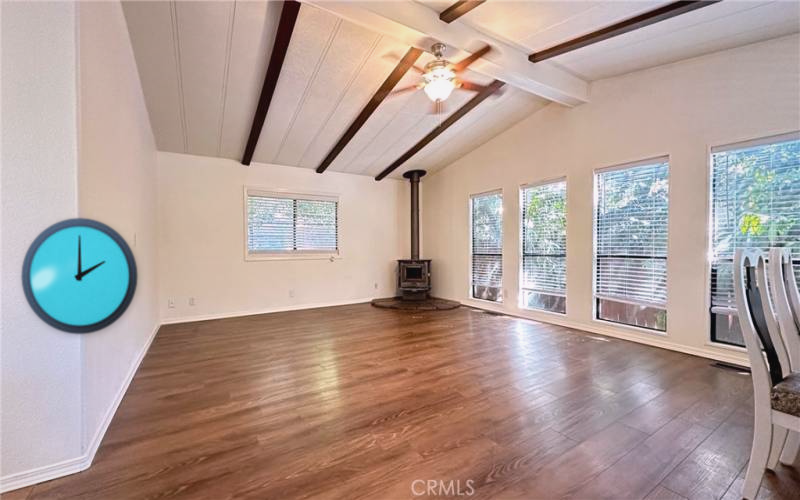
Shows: 2:00
